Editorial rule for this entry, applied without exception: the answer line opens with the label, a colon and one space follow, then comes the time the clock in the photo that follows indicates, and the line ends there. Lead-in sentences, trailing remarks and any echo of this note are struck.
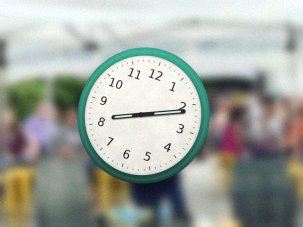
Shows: 8:11
